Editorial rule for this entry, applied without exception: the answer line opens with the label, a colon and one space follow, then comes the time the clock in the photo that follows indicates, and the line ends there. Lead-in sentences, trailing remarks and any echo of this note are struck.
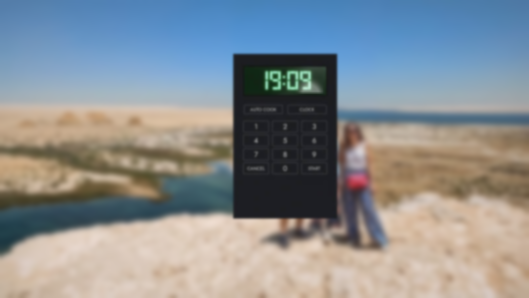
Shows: 19:09
